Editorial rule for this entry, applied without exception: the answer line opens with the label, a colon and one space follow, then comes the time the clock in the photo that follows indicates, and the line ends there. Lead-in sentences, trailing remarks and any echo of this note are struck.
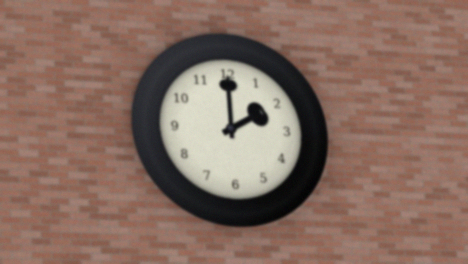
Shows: 2:00
